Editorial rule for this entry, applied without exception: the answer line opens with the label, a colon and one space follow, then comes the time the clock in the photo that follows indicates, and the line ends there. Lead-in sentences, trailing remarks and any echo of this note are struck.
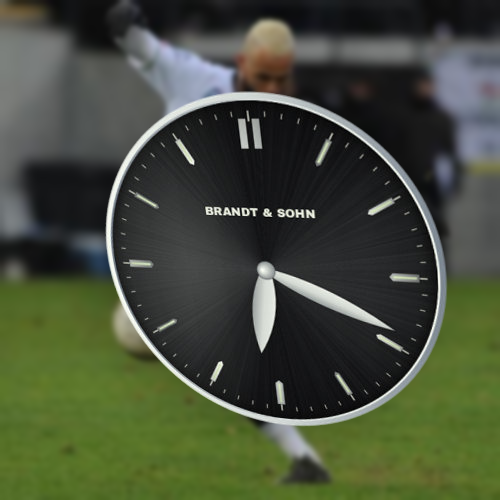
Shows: 6:19
